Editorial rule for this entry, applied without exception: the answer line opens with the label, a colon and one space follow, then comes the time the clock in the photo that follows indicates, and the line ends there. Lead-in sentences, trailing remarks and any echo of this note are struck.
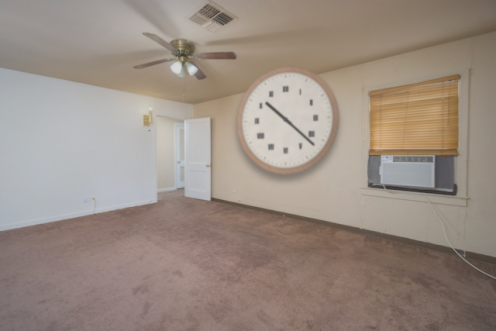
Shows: 10:22
